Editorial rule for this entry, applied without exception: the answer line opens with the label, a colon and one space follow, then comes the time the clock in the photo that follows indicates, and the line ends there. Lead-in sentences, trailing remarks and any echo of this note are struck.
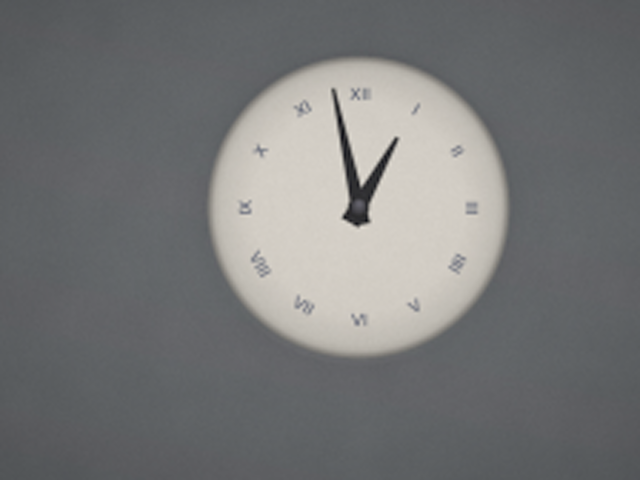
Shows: 12:58
